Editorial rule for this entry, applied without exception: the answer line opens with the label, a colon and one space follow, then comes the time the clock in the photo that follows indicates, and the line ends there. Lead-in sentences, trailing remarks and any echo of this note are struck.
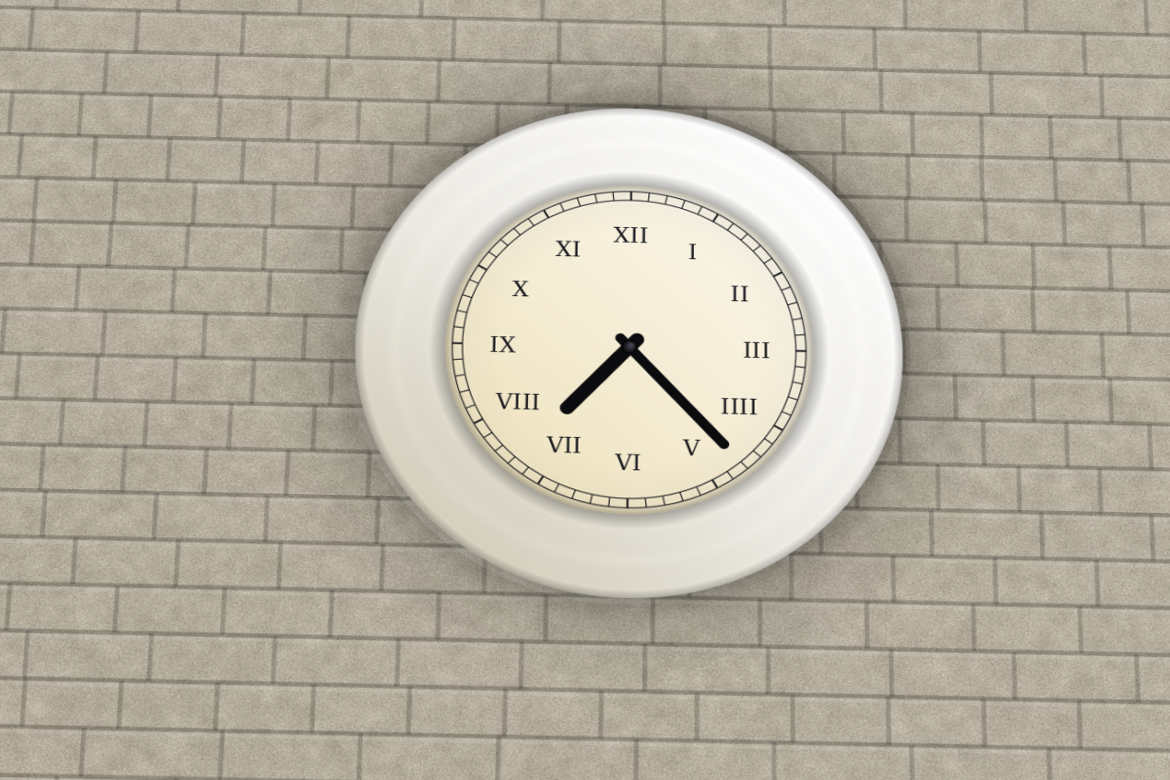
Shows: 7:23
